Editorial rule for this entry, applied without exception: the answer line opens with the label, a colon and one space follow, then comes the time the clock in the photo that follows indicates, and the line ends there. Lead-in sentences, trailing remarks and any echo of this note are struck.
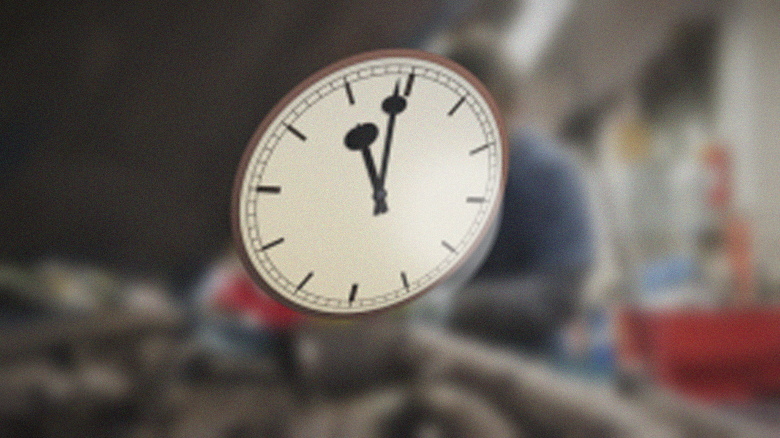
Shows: 10:59
